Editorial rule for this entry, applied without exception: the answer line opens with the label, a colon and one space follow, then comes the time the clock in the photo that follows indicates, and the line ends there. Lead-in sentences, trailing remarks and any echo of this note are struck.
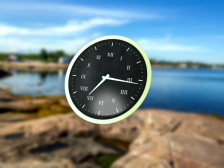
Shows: 7:16
